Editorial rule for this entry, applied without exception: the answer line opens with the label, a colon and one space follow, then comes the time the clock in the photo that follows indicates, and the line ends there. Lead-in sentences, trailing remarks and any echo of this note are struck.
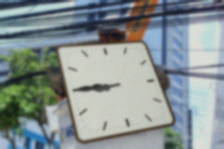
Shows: 8:45
